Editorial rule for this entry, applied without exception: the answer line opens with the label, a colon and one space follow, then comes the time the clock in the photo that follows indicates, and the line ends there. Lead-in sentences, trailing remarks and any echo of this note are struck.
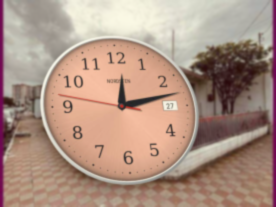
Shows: 12:12:47
